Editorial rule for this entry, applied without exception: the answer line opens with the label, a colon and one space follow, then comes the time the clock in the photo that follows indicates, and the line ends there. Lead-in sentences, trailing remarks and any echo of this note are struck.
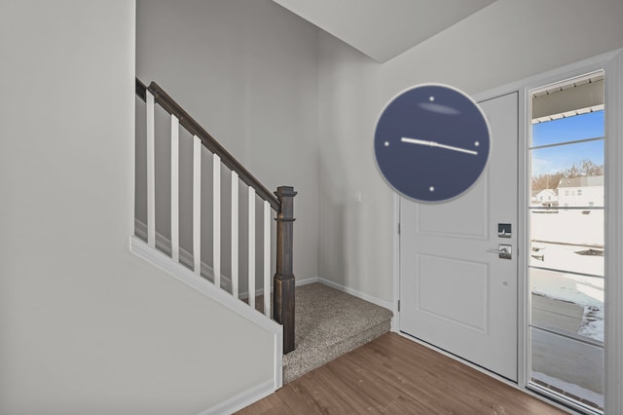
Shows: 9:17
